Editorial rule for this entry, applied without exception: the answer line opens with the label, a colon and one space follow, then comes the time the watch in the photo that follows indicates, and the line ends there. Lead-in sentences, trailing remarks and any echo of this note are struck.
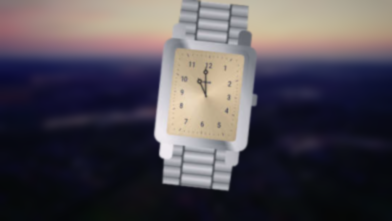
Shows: 10:59
